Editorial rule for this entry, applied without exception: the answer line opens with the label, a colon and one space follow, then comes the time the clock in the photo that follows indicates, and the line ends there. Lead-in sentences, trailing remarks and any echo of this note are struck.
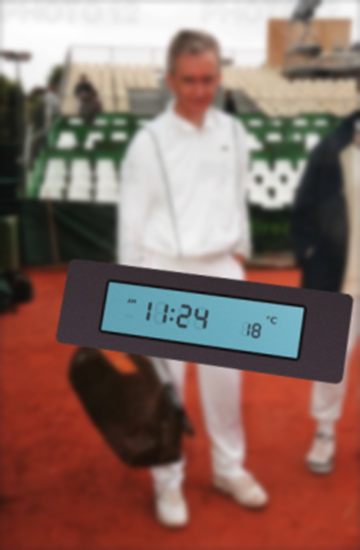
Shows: 11:24
